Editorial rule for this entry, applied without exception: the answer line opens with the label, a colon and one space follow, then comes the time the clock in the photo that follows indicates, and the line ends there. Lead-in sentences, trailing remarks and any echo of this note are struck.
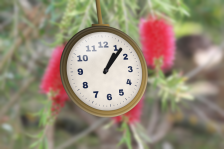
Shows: 1:07
